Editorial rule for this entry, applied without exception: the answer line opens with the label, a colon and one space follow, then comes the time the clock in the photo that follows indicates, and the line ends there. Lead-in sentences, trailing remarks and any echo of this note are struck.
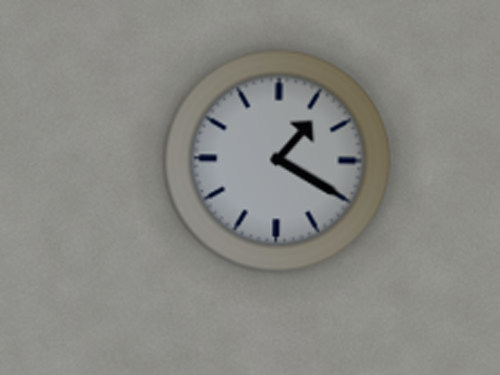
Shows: 1:20
